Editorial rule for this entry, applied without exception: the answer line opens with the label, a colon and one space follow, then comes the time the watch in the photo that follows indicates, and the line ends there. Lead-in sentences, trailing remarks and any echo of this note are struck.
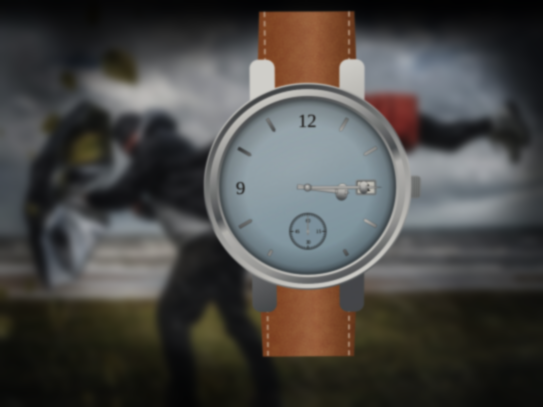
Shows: 3:15
